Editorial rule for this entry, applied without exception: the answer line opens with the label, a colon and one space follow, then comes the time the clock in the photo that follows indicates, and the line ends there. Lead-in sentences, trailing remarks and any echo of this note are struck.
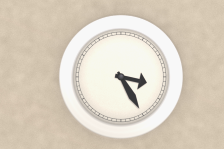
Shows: 3:25
